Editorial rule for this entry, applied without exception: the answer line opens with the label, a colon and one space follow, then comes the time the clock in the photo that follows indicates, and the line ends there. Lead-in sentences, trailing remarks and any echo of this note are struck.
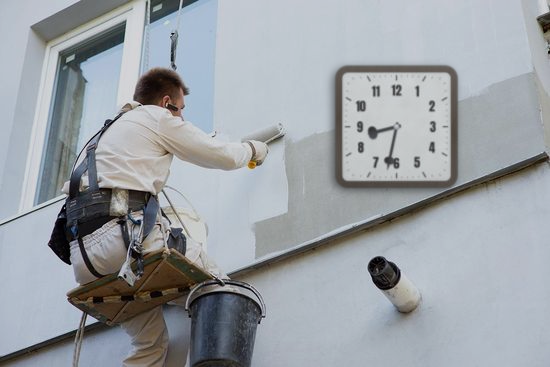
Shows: 8:32
